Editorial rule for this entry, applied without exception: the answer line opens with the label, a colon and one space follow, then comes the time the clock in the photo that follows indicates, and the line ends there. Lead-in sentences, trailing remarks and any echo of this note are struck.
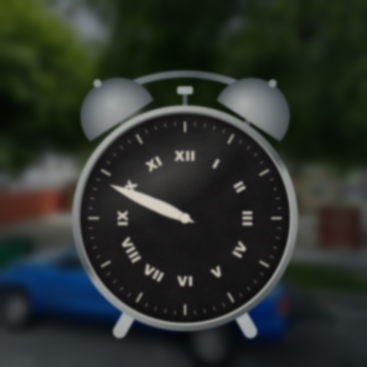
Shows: 9:49
